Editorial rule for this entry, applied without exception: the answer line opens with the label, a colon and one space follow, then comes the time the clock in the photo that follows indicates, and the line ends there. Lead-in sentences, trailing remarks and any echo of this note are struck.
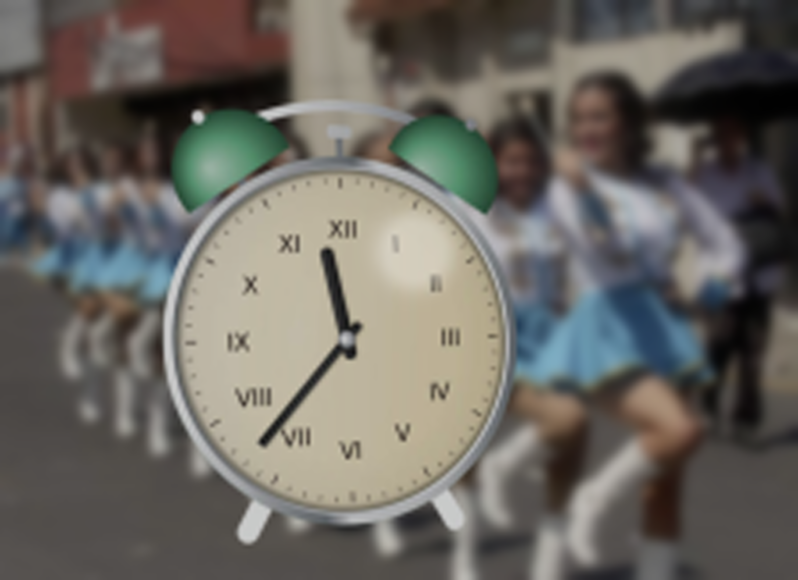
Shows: 11:37
